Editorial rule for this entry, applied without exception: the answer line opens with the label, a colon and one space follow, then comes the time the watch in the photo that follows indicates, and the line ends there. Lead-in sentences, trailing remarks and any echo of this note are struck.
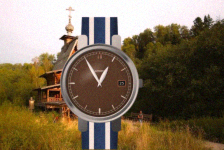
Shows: 12:55
